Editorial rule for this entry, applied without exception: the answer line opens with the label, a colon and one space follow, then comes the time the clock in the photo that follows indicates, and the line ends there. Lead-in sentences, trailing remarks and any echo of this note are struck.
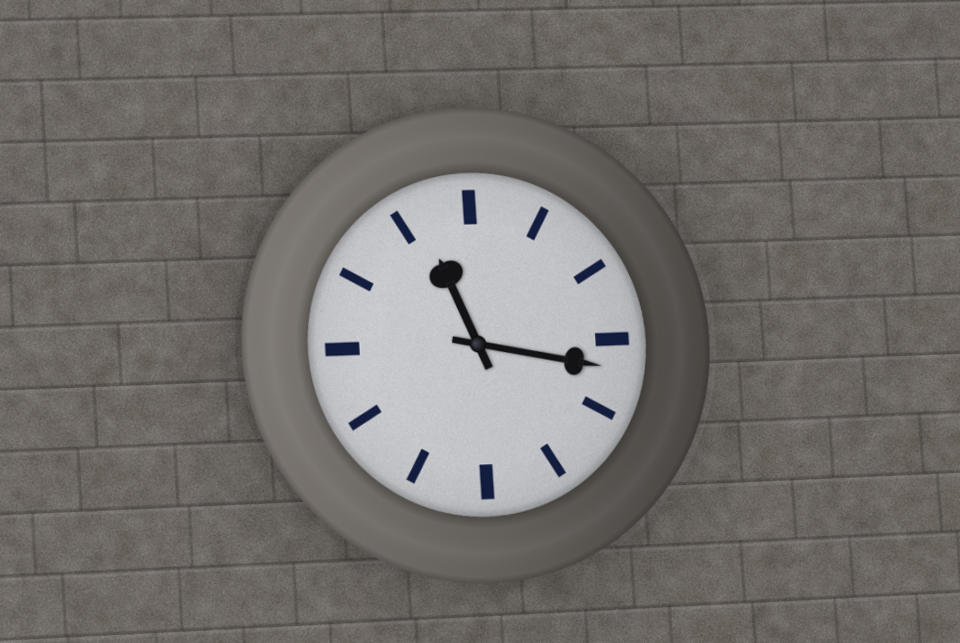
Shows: 11:17
